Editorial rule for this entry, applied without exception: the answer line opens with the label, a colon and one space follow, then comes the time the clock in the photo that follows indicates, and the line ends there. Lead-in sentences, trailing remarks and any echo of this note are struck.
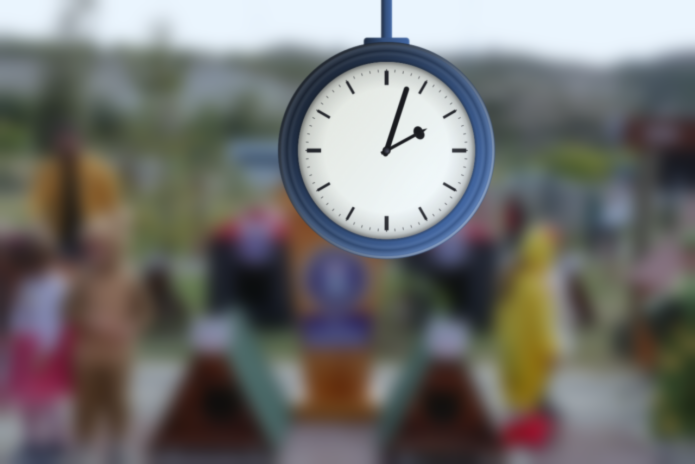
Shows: 2:03
